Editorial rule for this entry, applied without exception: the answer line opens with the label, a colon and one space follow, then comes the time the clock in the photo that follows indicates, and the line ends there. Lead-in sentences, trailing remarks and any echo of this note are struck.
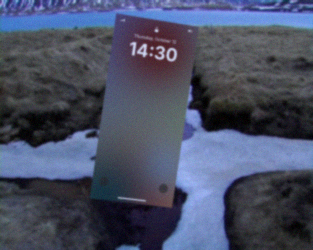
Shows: 14:30
